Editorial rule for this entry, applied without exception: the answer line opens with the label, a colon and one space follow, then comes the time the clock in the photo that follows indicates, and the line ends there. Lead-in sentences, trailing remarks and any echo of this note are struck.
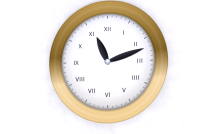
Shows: 11:12
